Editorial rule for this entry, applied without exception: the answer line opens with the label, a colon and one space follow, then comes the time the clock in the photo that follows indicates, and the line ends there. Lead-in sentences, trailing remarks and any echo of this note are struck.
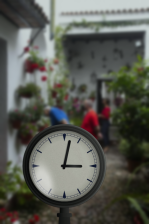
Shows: 3:02
